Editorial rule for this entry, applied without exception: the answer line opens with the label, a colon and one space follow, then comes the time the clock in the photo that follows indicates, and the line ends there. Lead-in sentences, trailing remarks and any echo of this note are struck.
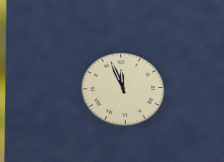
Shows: 11:57
